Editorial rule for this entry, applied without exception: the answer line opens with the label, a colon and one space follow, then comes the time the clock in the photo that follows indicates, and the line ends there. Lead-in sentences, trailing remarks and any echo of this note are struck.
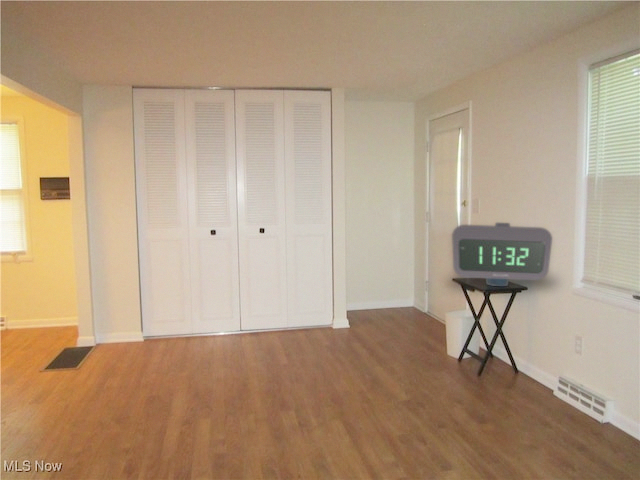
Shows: 11:32
